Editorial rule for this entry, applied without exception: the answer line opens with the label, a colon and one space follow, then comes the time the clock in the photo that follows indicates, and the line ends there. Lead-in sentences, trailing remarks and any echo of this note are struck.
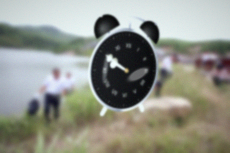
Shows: 9:50
